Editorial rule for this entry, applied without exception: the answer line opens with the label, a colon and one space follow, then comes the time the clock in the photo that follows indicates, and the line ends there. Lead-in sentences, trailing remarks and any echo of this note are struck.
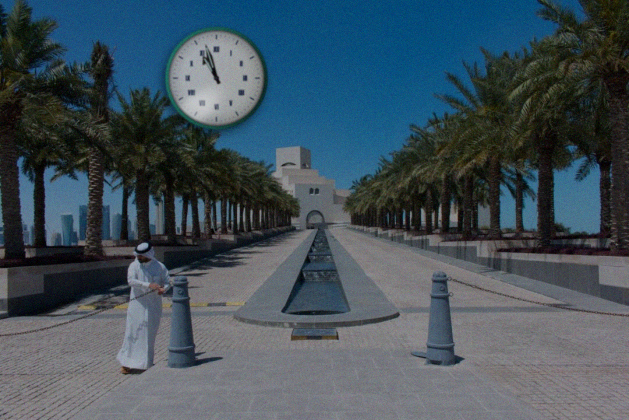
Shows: 10:57
